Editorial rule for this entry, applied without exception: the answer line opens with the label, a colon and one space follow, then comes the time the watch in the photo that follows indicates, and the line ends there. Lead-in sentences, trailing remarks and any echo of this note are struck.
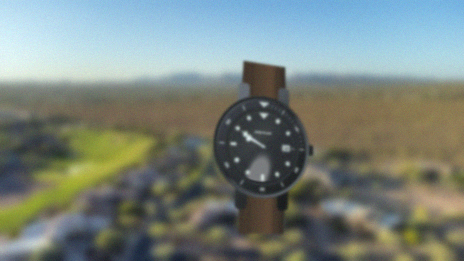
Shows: 9:50
